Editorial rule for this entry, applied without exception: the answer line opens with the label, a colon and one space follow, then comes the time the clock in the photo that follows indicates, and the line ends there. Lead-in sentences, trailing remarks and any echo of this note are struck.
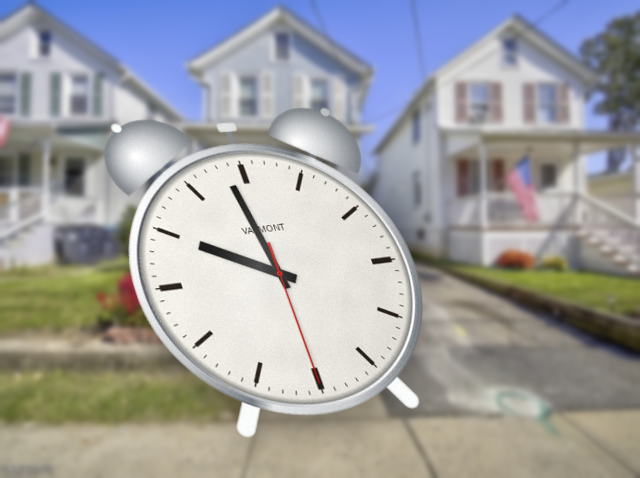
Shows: 9:58:30
